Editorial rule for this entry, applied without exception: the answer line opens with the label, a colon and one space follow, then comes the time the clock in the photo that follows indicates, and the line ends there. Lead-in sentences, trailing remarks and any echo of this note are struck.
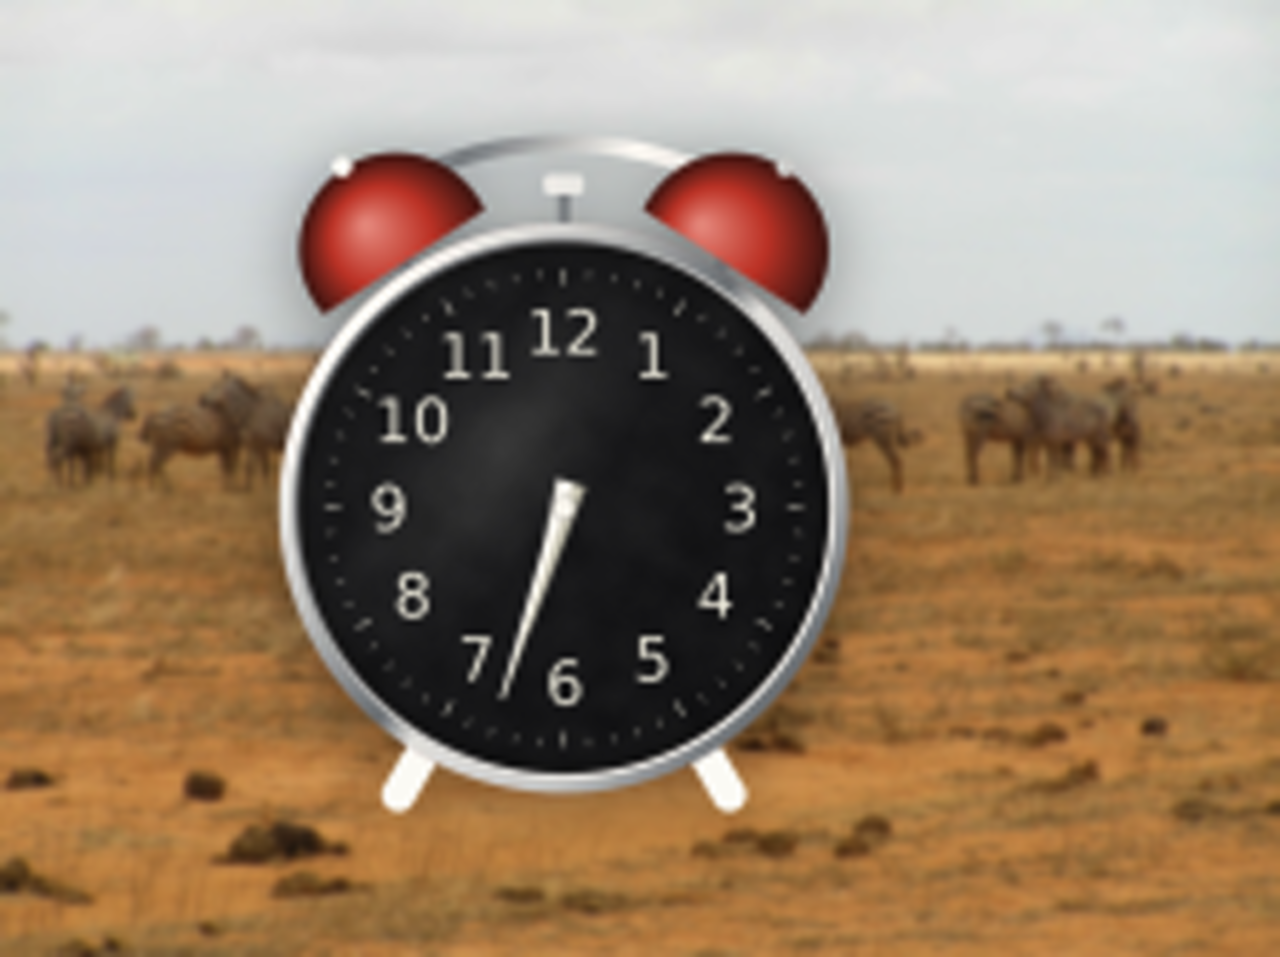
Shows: 6:33
